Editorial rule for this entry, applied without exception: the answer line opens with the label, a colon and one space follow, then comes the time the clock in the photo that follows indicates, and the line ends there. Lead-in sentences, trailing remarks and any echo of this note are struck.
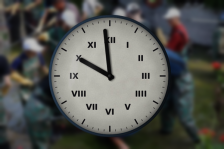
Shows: 9:59
